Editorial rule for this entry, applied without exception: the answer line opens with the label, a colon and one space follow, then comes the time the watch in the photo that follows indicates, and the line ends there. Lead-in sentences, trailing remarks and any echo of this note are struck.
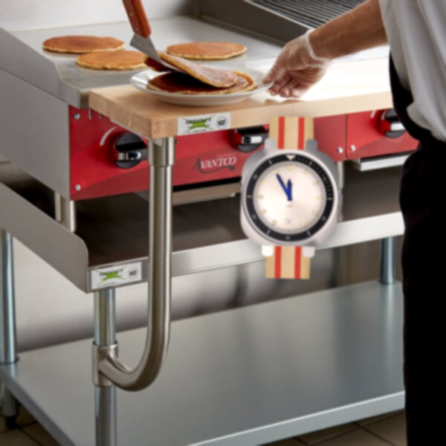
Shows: 11:55
